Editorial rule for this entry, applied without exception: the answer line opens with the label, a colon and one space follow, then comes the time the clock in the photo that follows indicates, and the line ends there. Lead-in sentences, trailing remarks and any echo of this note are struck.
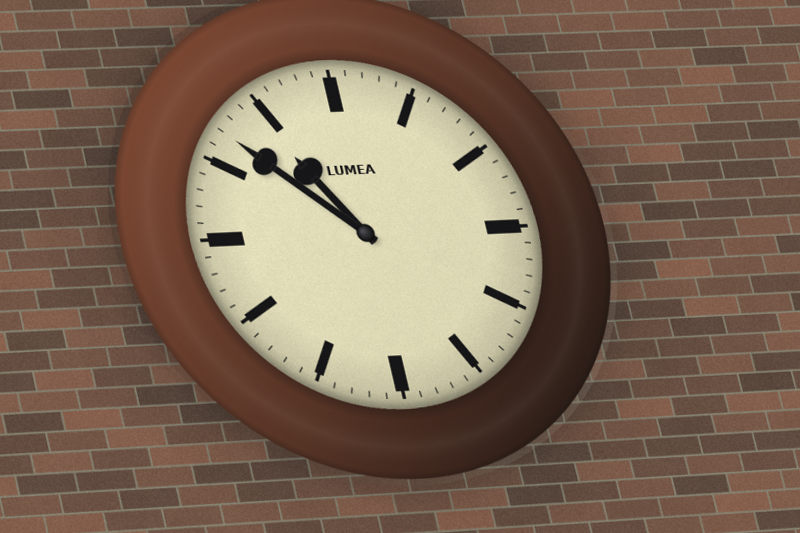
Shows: 10:52
